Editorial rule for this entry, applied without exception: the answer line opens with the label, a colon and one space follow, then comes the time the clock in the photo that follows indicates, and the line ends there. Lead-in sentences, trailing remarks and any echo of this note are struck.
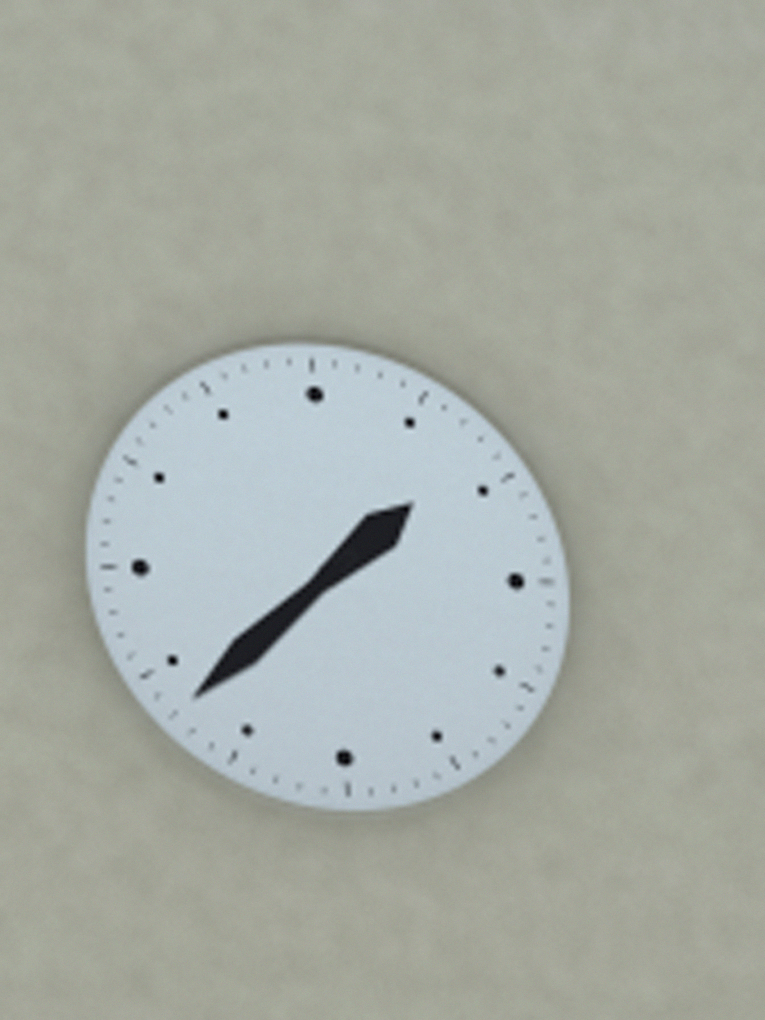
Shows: 1:38
